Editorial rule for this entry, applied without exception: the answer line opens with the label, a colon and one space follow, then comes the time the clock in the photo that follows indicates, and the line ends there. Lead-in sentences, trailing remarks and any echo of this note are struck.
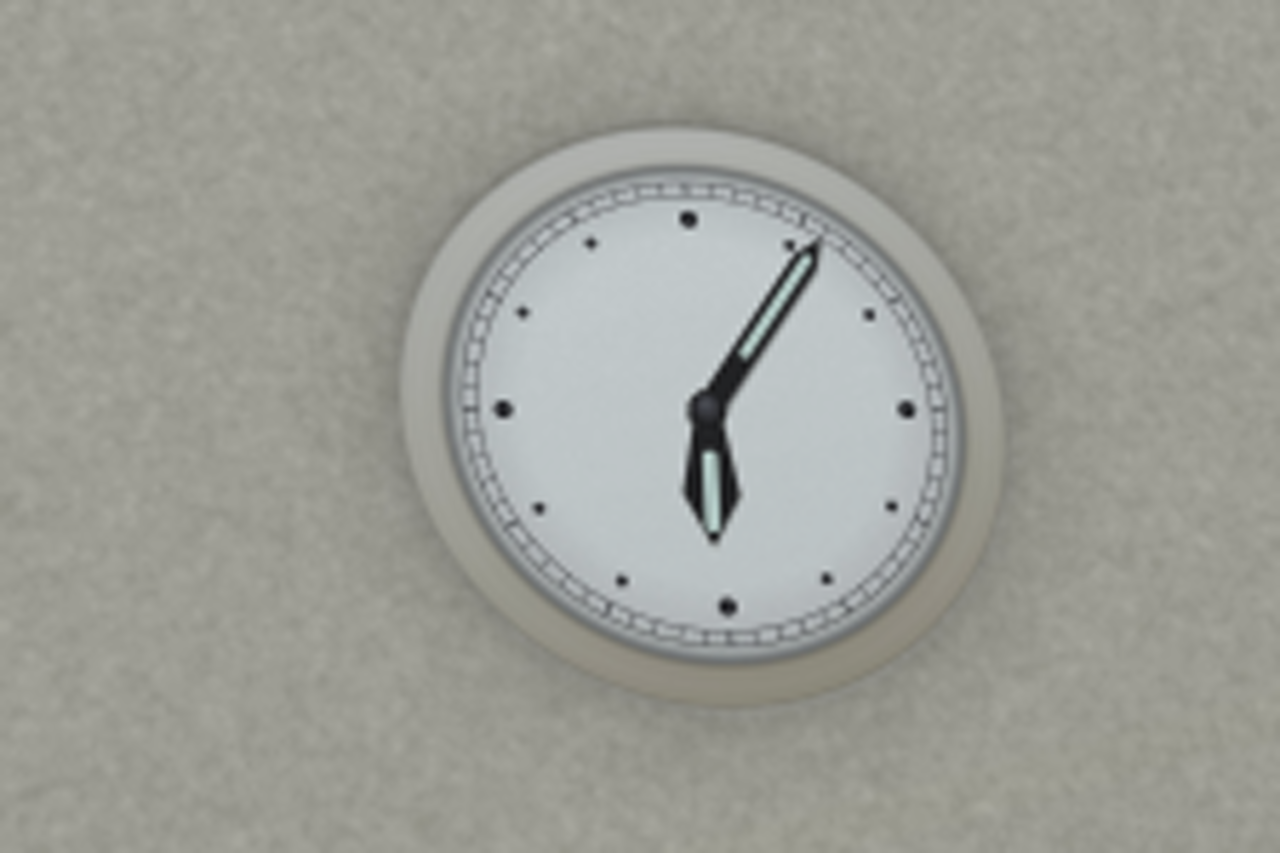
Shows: 6:06
